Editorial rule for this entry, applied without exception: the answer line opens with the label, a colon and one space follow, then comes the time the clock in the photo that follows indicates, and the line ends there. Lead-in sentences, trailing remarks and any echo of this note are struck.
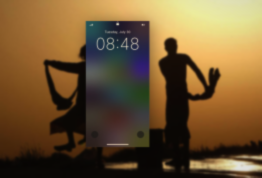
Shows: 8:48
